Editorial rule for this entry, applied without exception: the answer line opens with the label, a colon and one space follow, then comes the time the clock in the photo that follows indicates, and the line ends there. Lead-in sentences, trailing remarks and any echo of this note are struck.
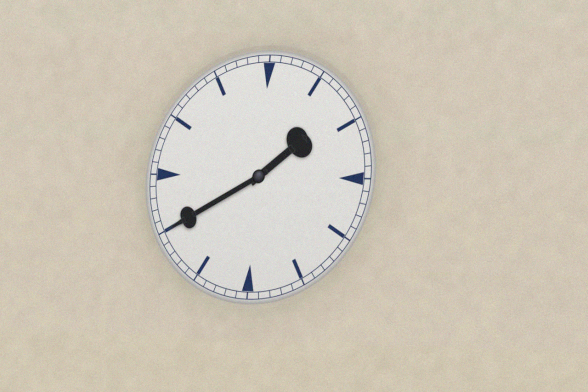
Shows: 1:40
